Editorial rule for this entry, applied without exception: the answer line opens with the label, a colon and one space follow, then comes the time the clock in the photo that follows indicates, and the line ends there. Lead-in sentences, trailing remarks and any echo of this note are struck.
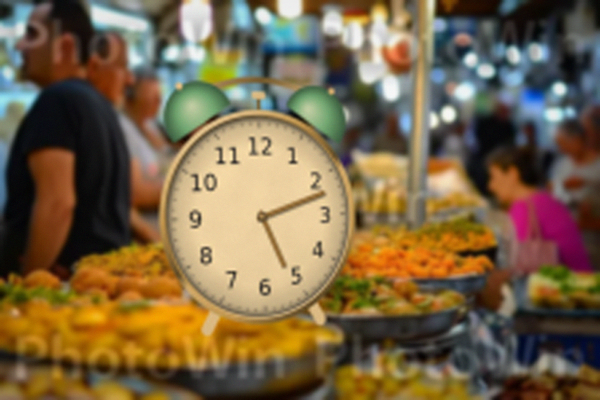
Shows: 5:12
